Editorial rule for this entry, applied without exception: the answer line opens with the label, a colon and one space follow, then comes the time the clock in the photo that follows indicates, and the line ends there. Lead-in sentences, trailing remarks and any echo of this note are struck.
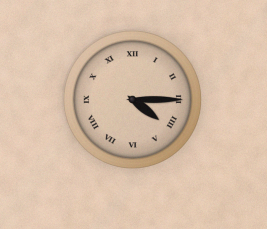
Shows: 4:15
